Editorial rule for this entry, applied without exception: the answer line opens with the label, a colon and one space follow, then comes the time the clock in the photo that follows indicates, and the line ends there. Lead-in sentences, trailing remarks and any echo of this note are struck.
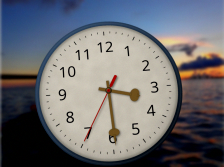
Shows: 3:29:35
